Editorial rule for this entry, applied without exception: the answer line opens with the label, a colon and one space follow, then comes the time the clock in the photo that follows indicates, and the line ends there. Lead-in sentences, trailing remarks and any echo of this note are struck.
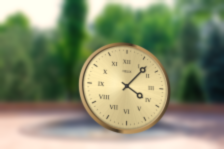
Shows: 4:07
